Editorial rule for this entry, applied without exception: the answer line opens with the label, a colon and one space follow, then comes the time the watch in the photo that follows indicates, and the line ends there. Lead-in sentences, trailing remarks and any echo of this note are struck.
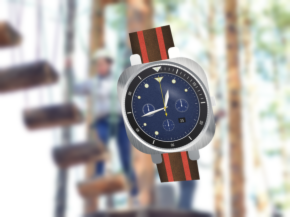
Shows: 12:43
